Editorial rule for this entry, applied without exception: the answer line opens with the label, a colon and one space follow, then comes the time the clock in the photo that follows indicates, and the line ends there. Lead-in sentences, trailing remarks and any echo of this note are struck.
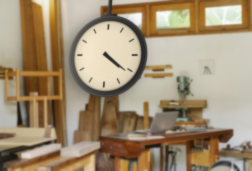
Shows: 4:21
